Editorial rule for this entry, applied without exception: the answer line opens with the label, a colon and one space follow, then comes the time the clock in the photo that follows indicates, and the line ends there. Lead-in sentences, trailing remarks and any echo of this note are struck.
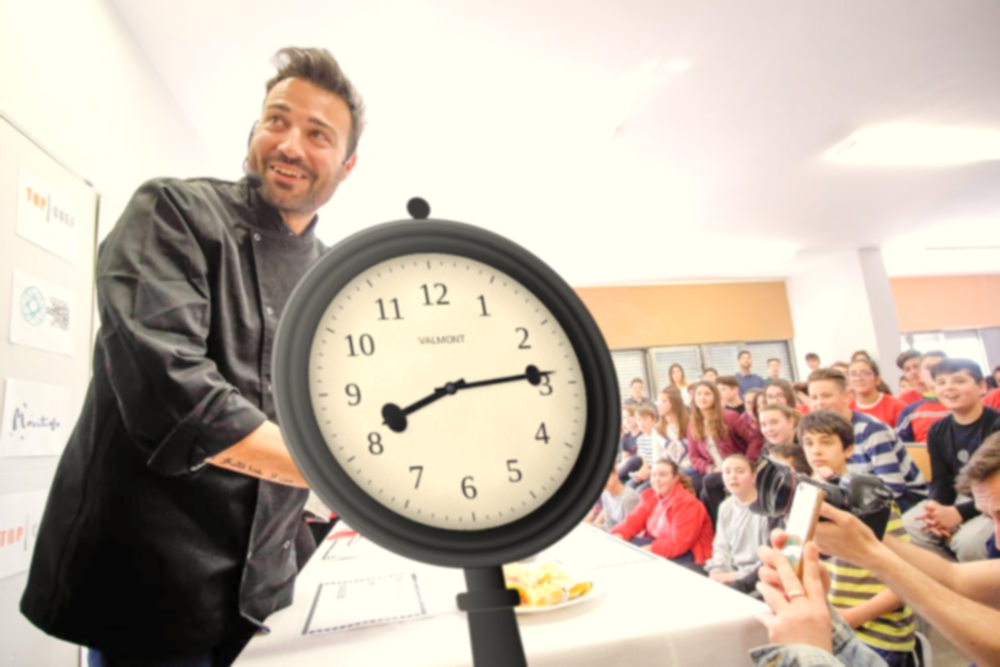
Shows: 8:14
